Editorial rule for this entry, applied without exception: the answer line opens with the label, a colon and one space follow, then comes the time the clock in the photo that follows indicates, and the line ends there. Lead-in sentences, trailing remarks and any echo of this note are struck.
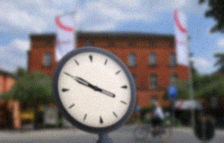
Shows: 3:50
